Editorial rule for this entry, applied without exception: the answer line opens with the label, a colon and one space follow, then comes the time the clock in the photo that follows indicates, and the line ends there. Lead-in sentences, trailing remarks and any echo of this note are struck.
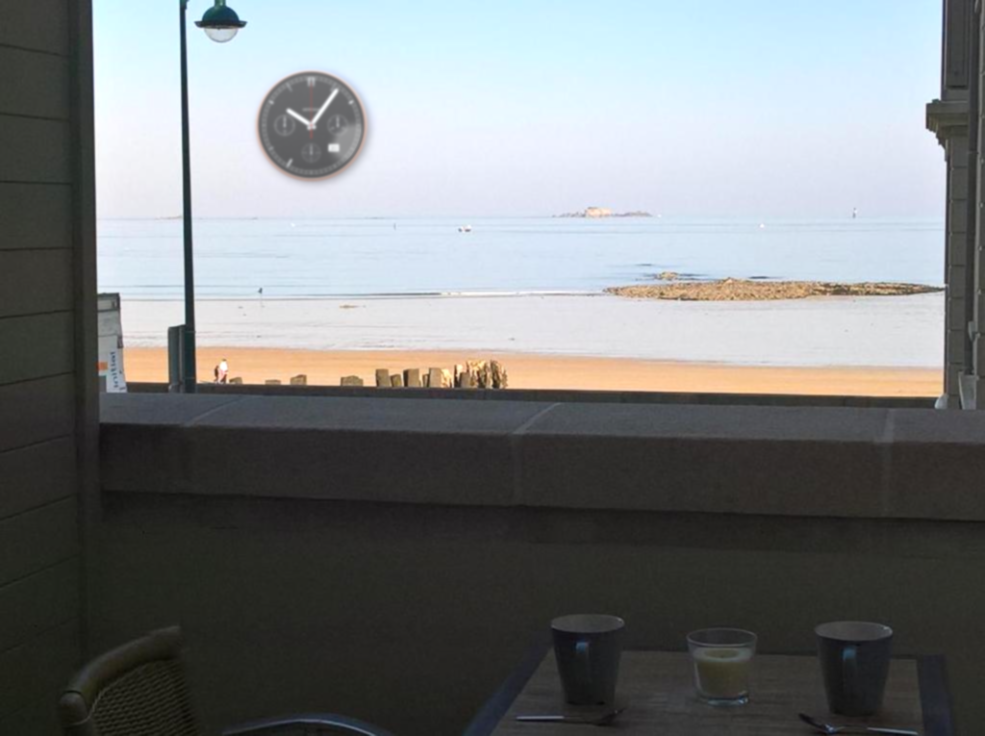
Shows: 10:06
